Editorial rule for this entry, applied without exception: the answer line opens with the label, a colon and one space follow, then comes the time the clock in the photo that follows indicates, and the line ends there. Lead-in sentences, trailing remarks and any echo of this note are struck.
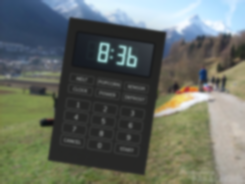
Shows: 8:36
